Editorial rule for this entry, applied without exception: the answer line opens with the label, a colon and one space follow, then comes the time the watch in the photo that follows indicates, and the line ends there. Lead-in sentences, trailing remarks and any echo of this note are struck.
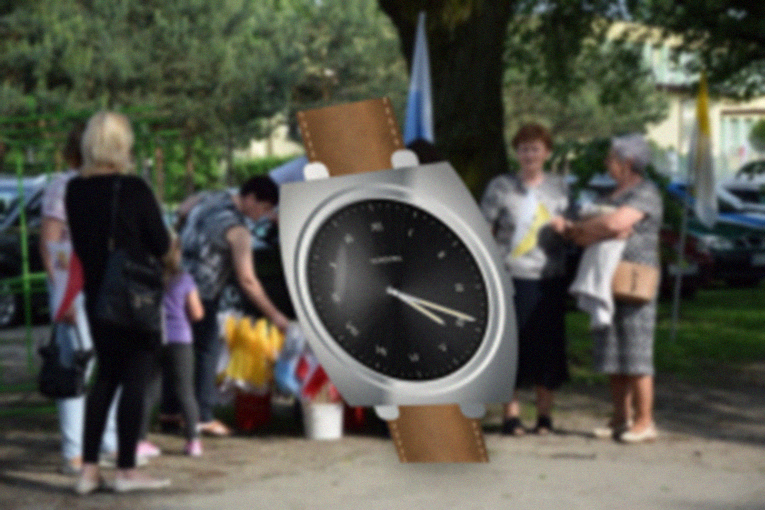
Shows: 4:19
